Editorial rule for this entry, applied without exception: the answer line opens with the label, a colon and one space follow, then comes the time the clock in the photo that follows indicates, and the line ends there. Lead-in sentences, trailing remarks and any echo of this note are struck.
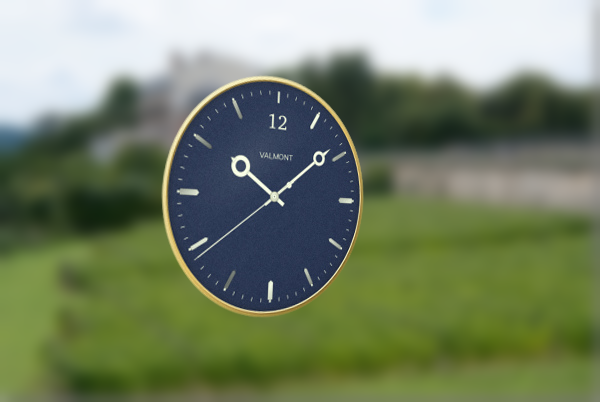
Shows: 10:08:39
